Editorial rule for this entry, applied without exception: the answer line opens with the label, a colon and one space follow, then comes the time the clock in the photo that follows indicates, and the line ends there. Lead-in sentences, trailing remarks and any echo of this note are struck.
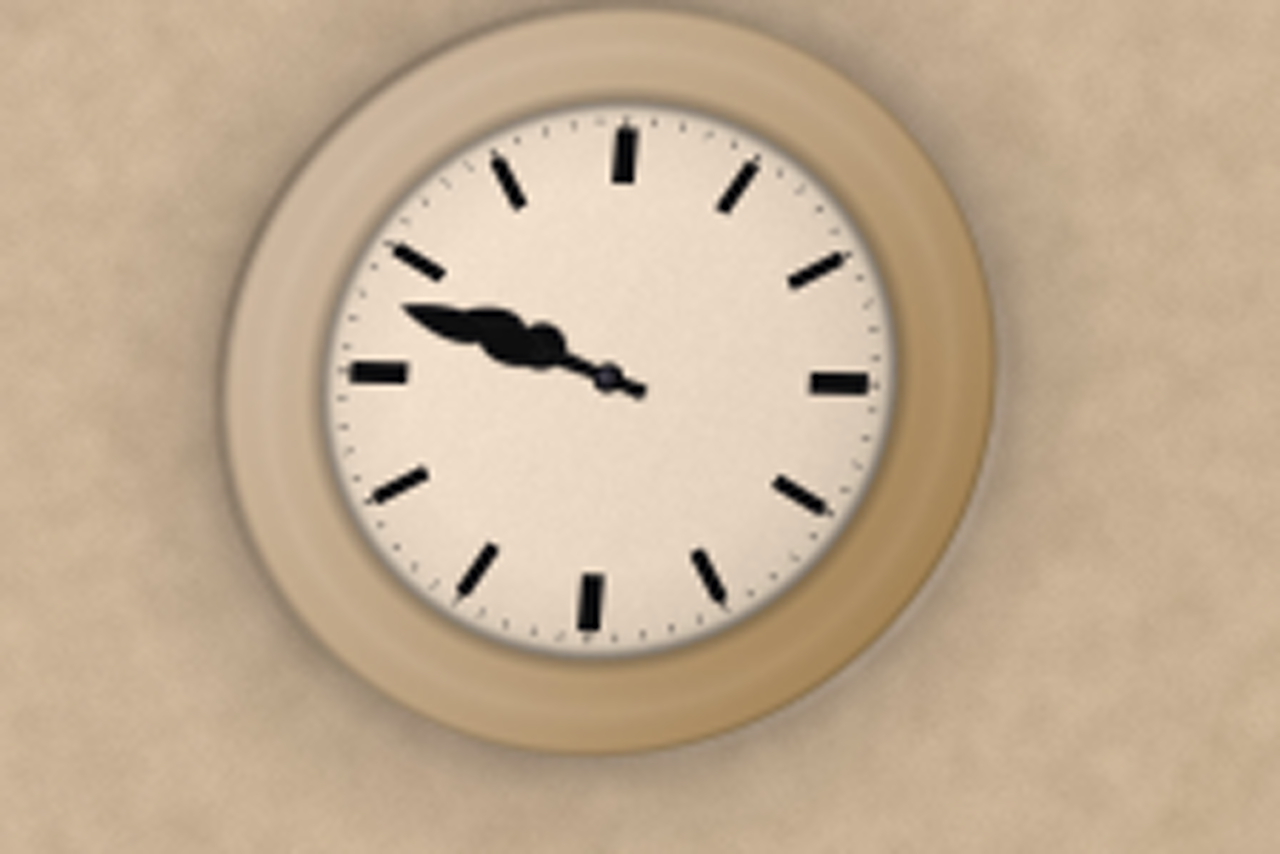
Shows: 9:48
